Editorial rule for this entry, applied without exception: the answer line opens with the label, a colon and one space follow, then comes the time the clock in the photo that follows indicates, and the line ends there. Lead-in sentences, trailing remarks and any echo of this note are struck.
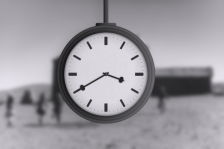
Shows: 3:40
